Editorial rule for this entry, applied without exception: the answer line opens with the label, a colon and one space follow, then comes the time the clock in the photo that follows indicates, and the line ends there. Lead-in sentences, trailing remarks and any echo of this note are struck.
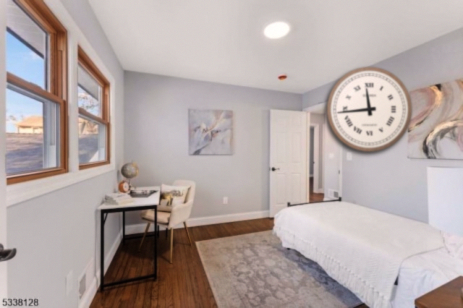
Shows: 11:44
